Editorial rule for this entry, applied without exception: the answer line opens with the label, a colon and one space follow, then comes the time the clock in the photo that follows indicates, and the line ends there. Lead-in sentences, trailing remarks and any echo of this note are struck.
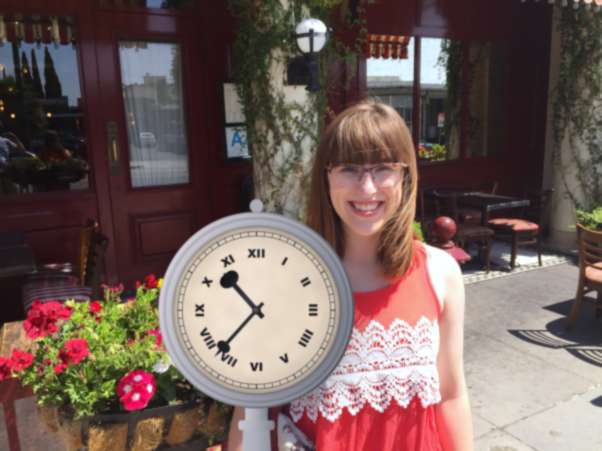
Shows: 10:37
